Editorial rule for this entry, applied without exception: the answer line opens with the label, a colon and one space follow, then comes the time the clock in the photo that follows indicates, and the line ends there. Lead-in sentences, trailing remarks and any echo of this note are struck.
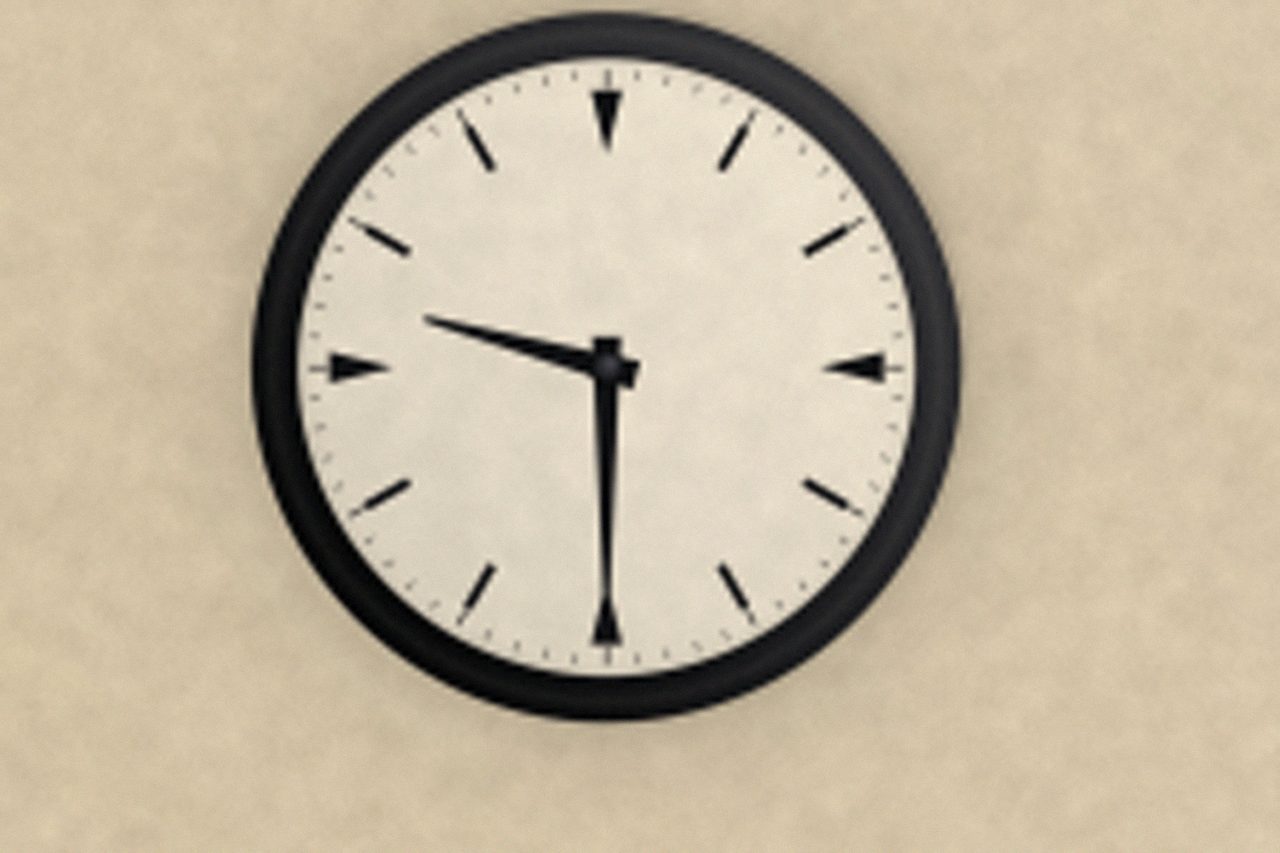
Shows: 9:30
